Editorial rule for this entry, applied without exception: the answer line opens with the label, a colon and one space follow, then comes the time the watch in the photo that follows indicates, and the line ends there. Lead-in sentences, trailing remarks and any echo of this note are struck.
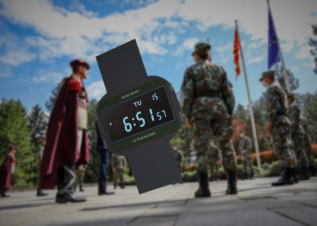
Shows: 6:51:57
